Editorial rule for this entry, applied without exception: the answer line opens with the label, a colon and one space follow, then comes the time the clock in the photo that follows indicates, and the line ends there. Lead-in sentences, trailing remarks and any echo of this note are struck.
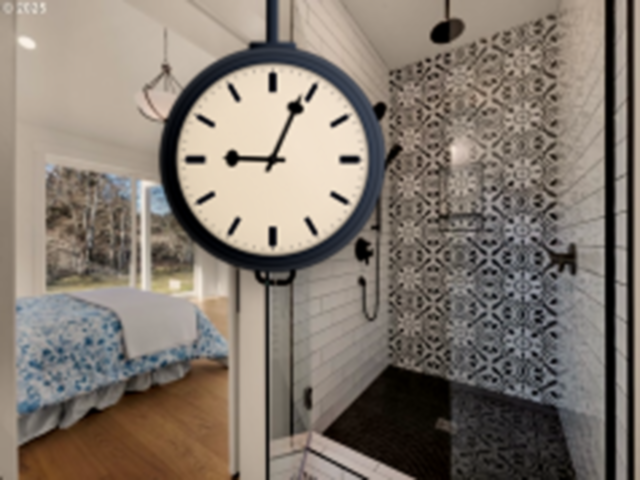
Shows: 9:04
